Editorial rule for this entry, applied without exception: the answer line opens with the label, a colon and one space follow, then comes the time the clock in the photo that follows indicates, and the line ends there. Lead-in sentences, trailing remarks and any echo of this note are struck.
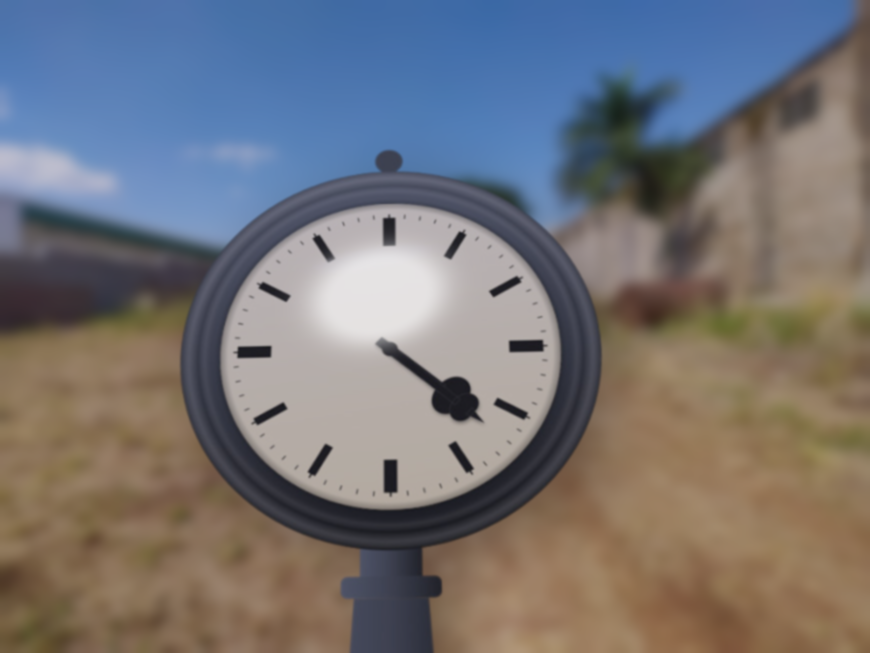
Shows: 4:22
